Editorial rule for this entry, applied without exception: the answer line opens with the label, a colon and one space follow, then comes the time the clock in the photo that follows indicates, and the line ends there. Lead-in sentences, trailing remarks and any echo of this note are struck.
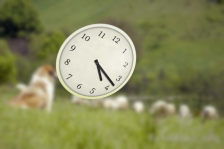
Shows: 4:18
